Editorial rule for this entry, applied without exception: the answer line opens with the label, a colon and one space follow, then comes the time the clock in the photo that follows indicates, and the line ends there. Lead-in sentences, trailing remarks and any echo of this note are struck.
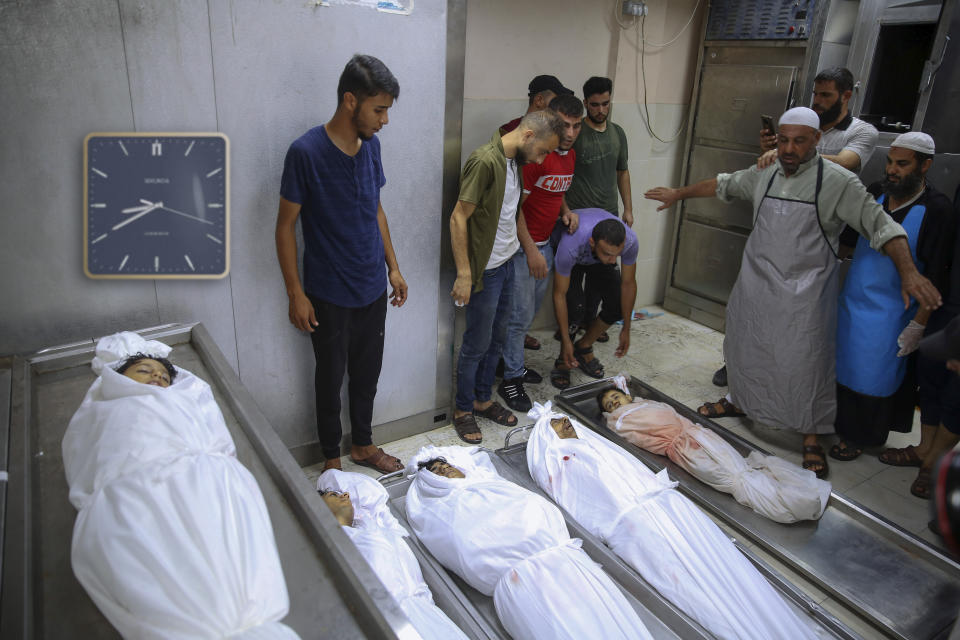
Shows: 8:40:18
